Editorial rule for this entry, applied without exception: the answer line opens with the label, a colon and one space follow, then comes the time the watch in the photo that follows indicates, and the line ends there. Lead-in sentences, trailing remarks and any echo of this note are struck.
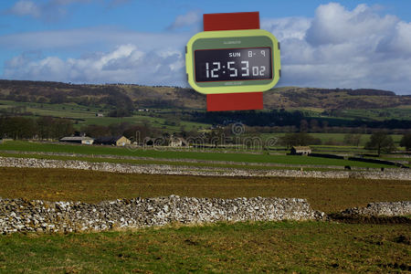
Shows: 12:53:02
